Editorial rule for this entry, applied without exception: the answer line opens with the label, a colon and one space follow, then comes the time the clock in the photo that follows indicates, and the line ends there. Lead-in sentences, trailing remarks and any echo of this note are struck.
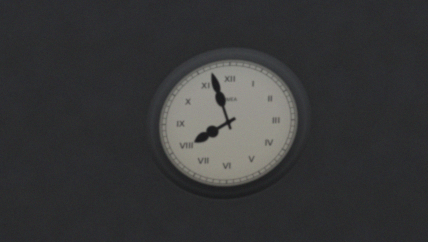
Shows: 7:57
